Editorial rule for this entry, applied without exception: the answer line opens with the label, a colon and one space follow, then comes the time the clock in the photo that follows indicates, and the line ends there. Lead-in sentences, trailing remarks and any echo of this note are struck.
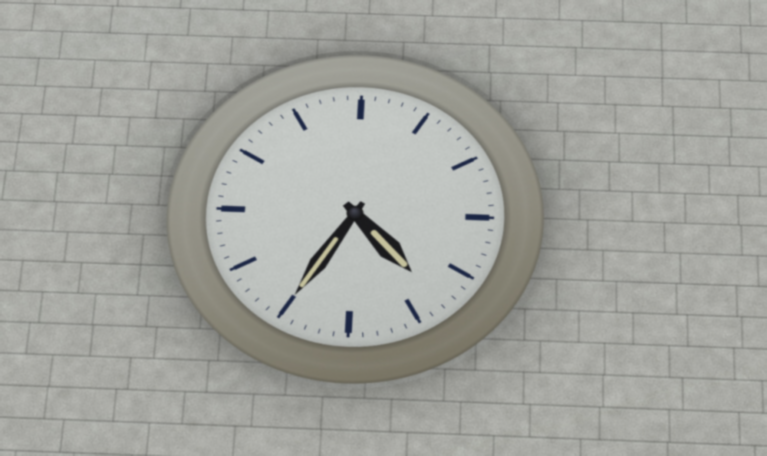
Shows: 4:35
